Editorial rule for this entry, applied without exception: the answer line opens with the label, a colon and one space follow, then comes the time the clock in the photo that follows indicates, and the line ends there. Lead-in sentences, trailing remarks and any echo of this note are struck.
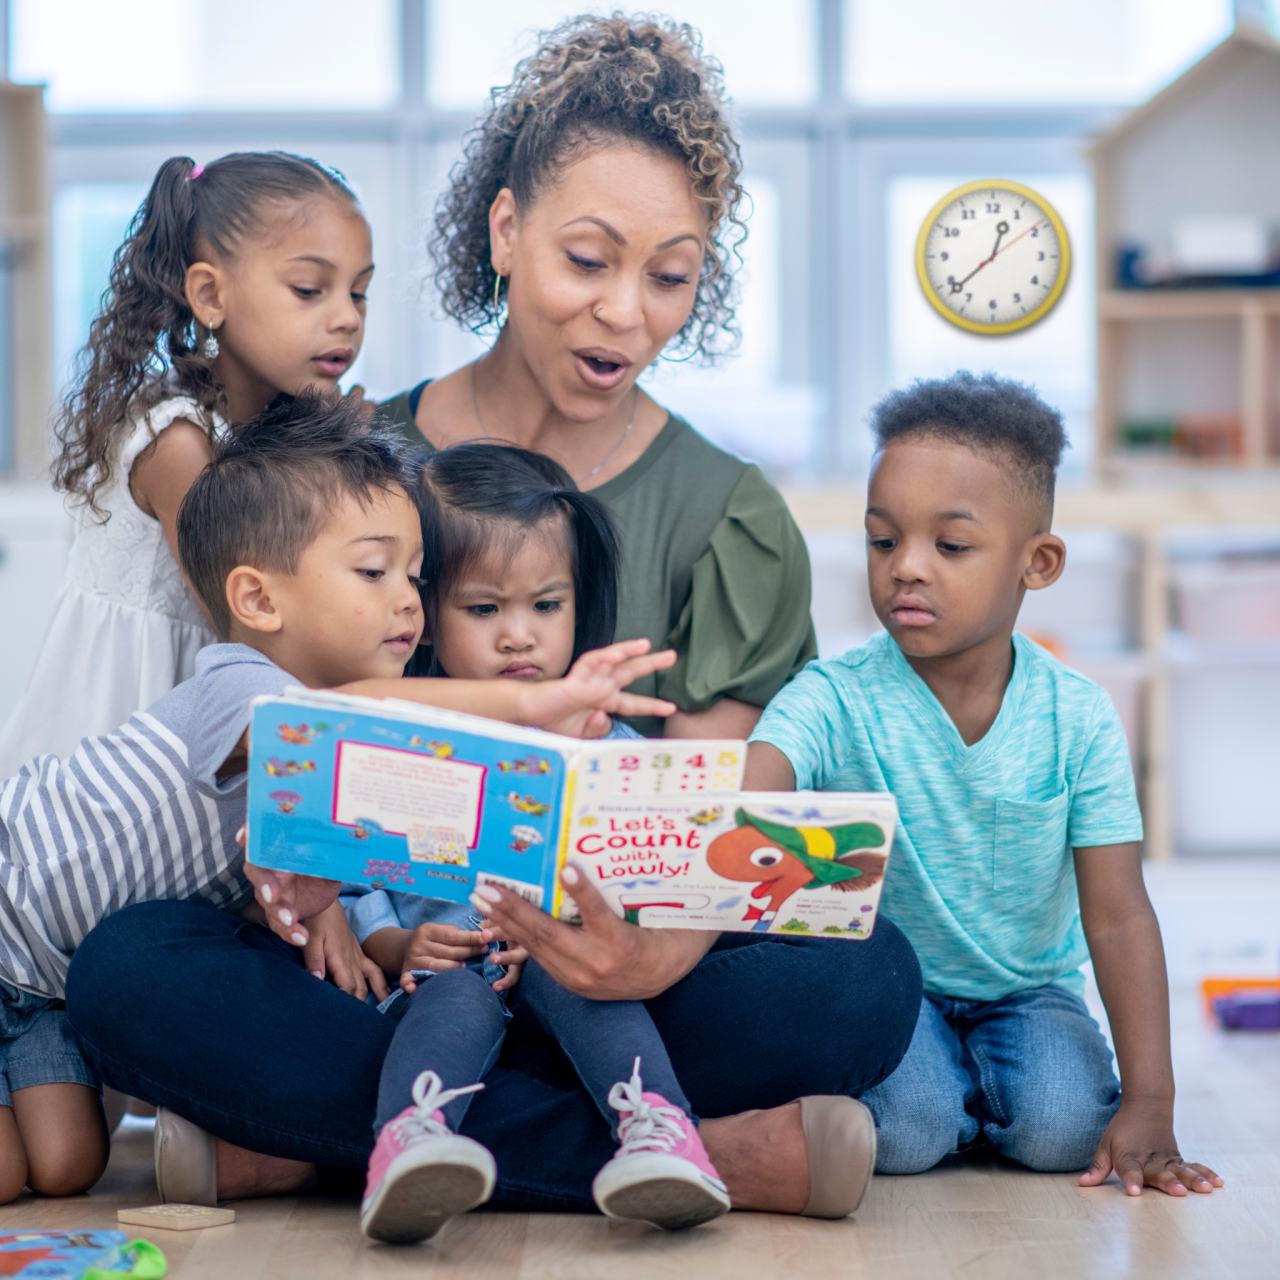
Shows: 12:38:09
